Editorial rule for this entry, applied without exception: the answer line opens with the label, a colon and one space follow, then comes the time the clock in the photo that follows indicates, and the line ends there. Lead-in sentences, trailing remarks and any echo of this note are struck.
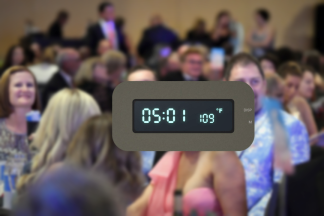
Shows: 5:01
